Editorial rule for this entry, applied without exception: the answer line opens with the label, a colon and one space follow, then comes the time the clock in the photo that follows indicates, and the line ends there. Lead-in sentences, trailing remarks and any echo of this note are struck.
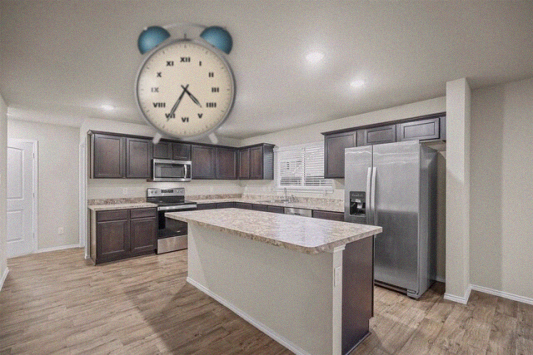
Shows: 4:35
